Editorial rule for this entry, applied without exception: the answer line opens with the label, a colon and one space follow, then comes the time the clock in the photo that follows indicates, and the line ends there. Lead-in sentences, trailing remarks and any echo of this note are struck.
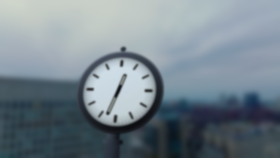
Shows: 12:33
